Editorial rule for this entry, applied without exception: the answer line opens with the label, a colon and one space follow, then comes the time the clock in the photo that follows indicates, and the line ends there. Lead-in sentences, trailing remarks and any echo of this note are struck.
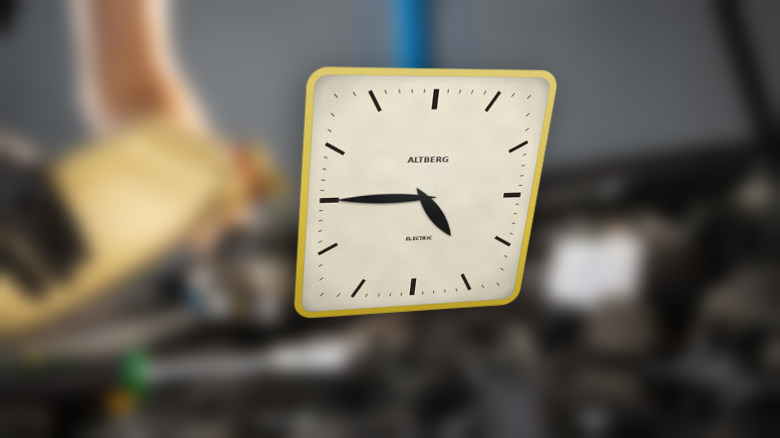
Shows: 4:45
